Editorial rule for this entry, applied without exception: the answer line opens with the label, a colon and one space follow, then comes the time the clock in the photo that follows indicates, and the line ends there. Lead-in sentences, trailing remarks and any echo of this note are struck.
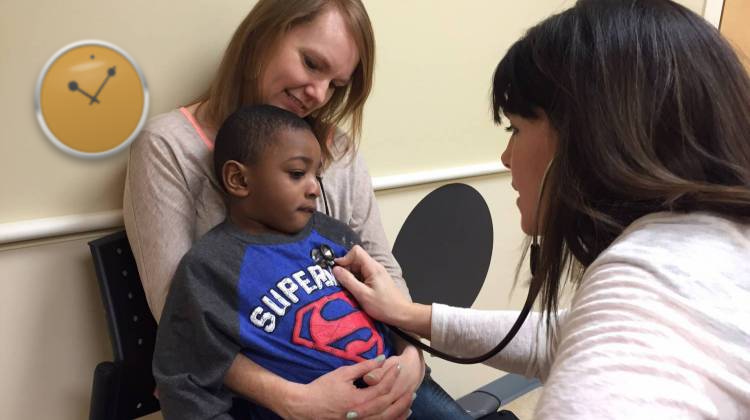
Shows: 10:06
